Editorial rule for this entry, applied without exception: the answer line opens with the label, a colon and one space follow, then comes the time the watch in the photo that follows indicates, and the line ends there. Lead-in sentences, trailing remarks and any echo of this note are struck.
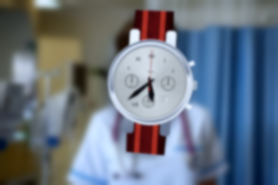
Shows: 5:38
